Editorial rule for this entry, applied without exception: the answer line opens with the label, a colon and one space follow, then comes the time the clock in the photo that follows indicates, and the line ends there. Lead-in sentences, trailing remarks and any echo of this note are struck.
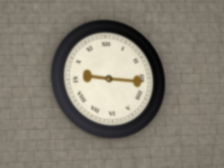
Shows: 9:16
